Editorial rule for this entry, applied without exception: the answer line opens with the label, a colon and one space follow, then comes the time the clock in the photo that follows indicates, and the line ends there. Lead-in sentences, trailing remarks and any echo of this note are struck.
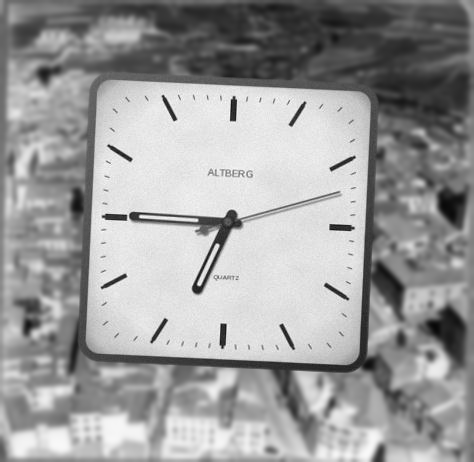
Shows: 6:45:12
